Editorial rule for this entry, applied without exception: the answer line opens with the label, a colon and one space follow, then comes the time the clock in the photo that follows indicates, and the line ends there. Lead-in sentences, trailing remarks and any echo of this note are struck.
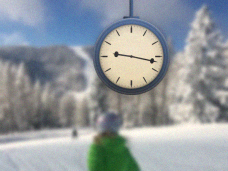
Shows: 9:17
